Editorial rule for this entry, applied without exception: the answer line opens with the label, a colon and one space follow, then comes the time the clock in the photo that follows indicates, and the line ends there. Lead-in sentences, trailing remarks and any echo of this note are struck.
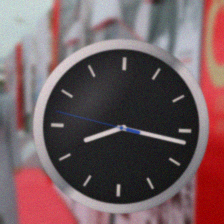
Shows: 8:16:47
